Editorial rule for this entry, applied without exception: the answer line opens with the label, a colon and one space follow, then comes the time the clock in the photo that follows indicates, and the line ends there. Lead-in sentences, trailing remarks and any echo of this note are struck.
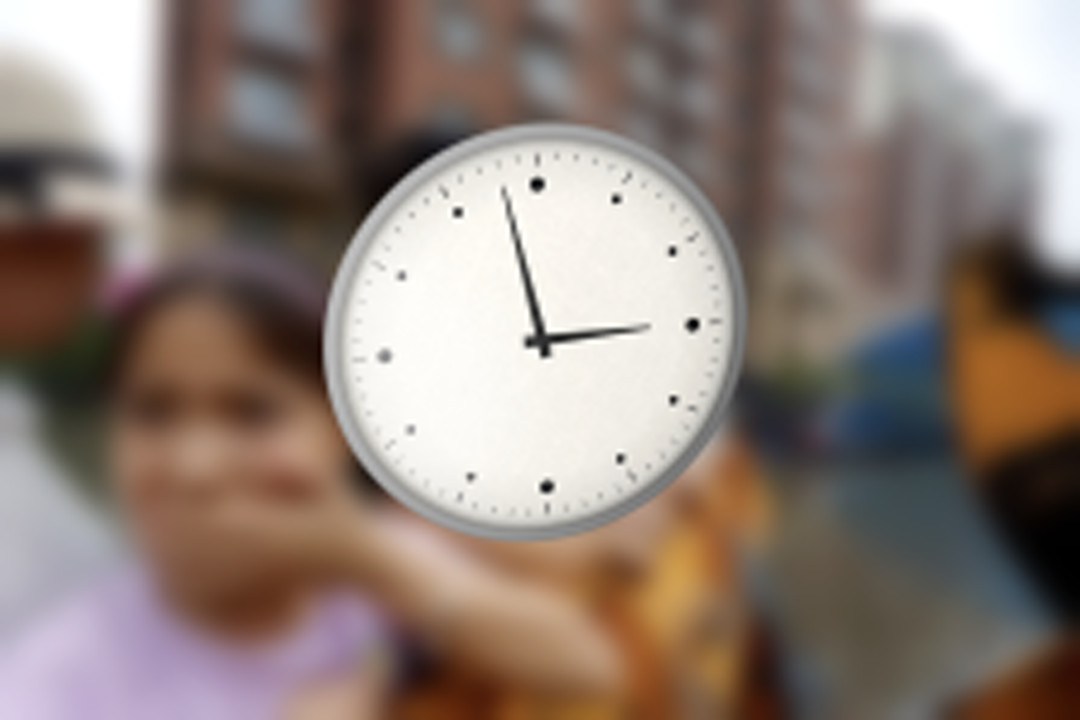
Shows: 2:58
